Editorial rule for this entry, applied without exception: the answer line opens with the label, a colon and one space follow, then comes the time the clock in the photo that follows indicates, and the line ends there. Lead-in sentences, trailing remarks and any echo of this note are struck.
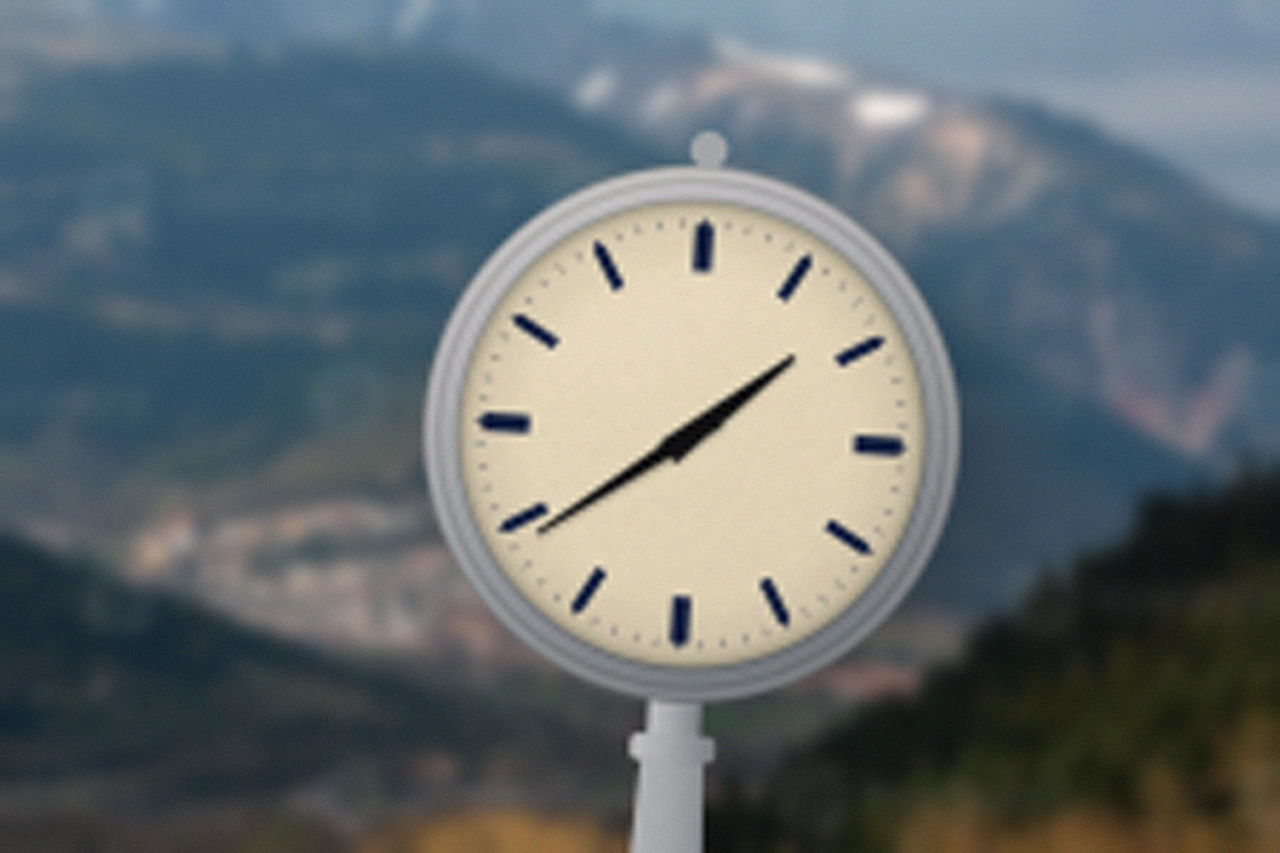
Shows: 1:39
